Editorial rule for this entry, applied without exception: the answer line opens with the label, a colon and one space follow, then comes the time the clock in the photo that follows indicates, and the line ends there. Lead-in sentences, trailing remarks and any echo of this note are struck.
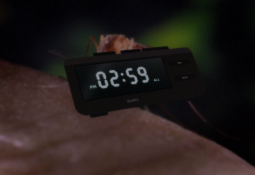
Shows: 2:59
